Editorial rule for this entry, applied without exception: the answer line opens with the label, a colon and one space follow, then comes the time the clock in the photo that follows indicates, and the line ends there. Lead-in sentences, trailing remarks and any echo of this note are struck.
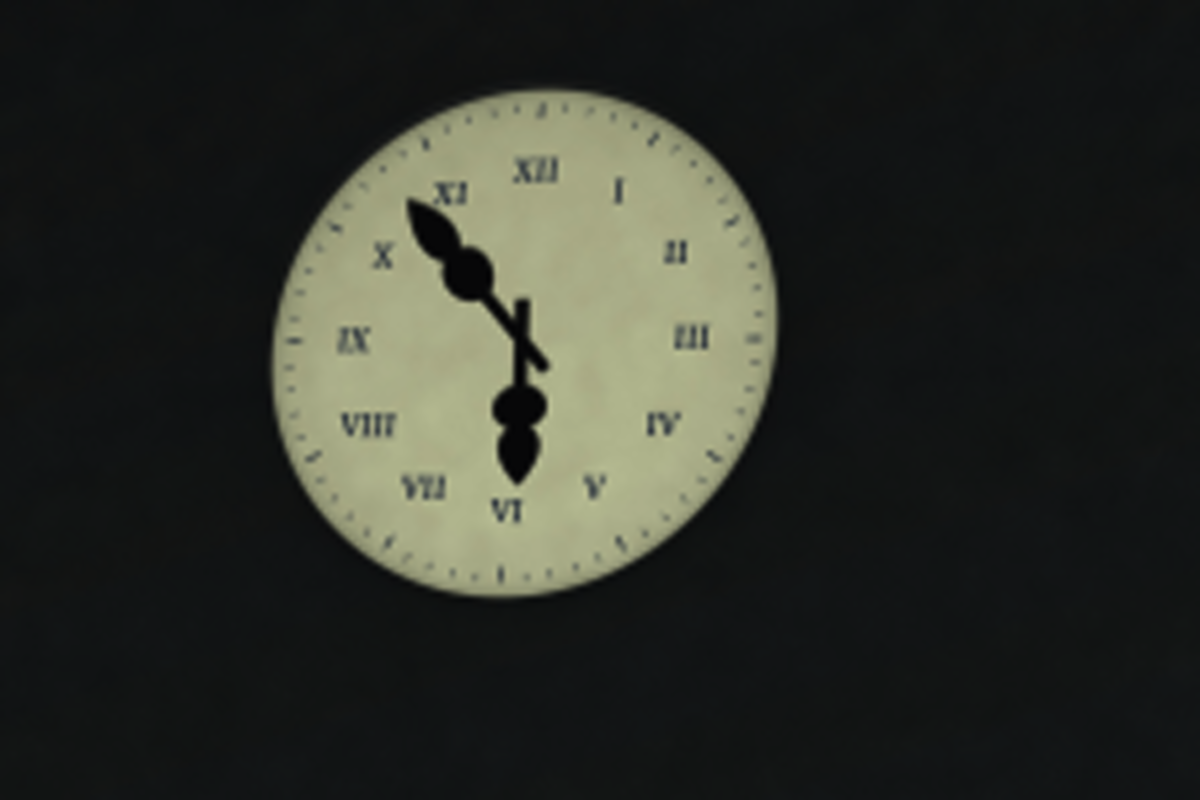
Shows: 5:53
